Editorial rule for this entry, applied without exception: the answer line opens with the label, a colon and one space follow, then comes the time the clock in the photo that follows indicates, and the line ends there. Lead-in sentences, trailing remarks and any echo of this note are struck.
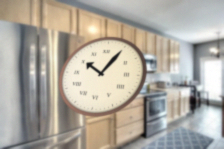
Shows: 10:05
